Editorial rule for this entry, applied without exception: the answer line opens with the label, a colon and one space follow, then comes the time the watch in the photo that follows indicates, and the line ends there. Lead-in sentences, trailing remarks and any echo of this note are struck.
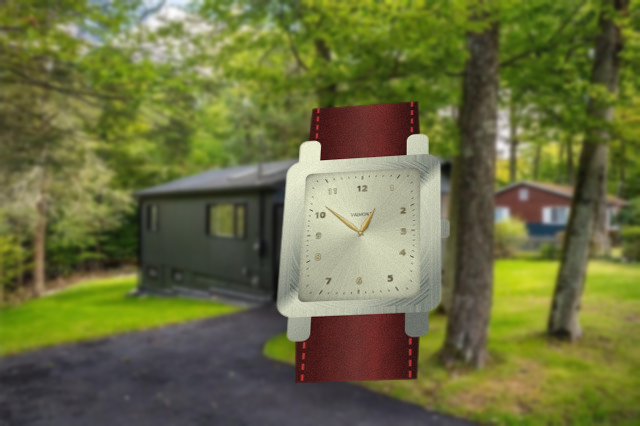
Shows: 12:52
